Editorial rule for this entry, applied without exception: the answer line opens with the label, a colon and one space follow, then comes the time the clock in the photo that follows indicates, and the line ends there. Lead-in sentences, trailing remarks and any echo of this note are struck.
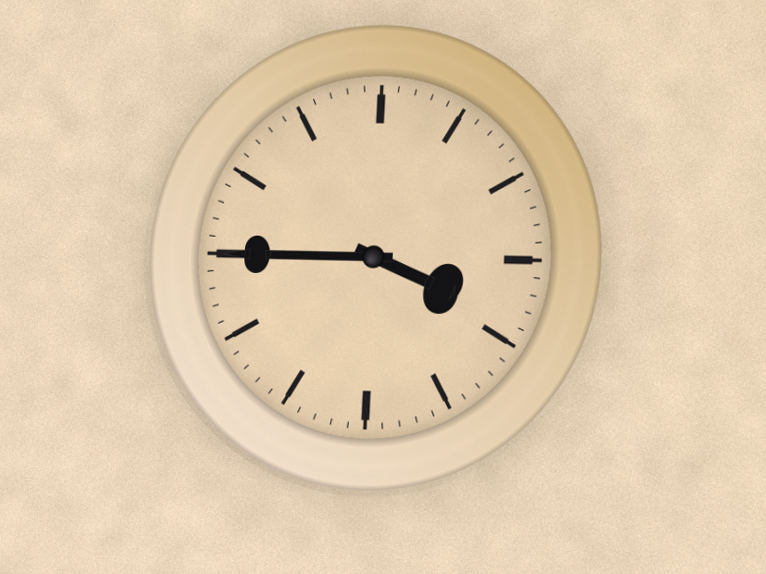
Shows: 3:45
